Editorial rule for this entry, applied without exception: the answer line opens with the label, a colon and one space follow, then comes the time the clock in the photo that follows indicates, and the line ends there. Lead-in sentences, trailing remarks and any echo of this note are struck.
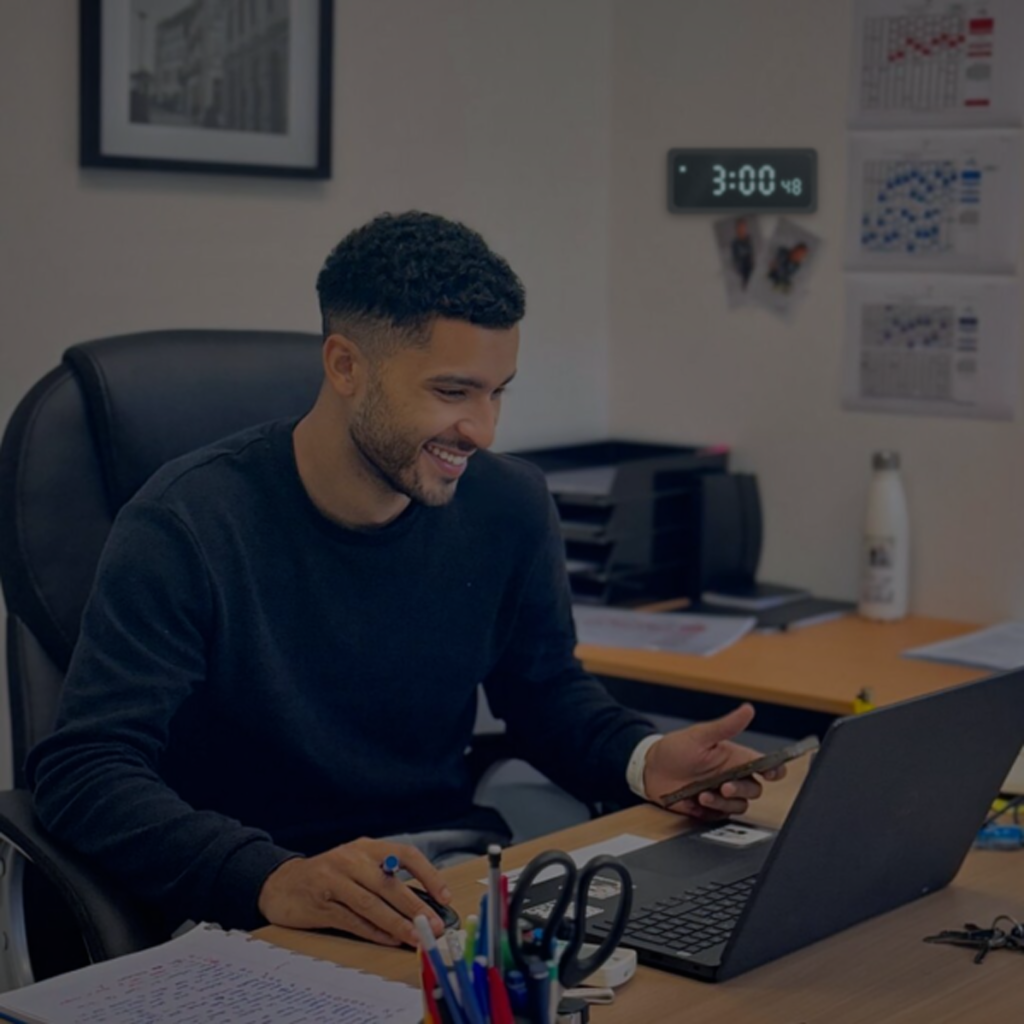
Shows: 3:00:48
